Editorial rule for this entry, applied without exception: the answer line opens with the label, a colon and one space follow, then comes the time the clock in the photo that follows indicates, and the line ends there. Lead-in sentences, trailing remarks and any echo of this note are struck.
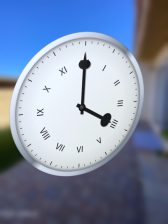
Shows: 4:00
